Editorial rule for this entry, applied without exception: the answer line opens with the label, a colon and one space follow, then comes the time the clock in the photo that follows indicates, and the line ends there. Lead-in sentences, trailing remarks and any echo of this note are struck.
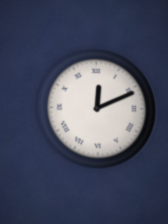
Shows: 12:11
